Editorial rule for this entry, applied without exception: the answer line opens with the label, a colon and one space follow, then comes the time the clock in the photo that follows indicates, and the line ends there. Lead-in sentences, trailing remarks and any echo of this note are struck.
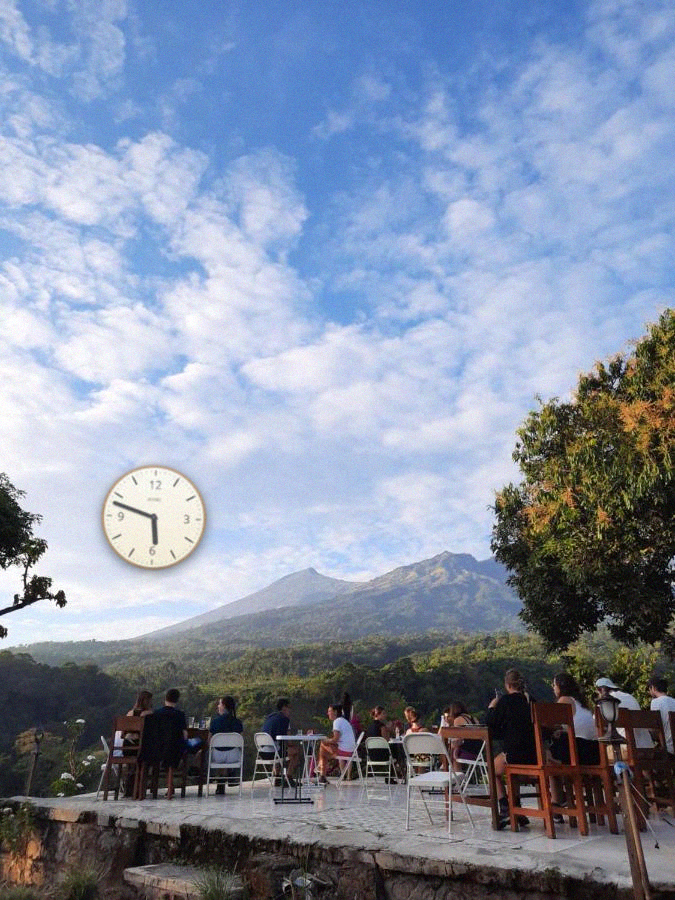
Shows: 5:48
